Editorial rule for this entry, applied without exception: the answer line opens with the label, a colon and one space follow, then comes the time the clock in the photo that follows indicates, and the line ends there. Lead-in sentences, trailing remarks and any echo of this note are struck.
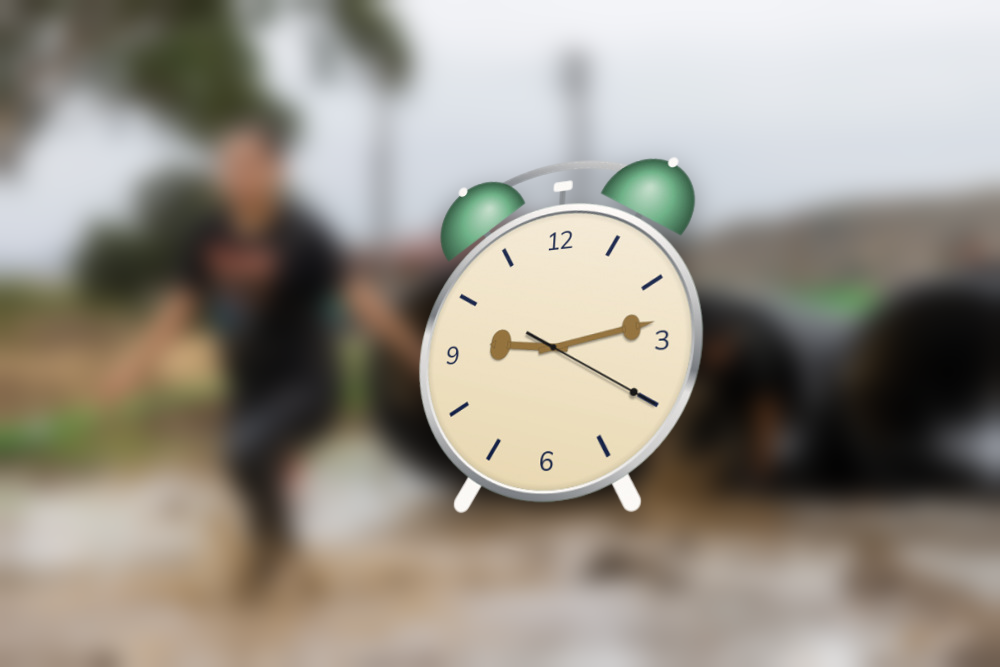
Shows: 9:13:20
